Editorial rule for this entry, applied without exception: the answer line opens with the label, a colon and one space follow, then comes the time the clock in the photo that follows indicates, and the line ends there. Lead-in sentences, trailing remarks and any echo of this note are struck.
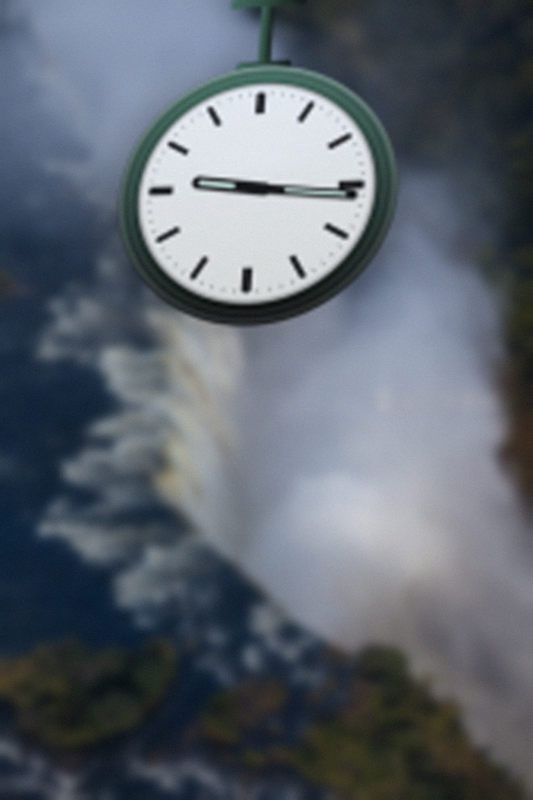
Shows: 9:16
